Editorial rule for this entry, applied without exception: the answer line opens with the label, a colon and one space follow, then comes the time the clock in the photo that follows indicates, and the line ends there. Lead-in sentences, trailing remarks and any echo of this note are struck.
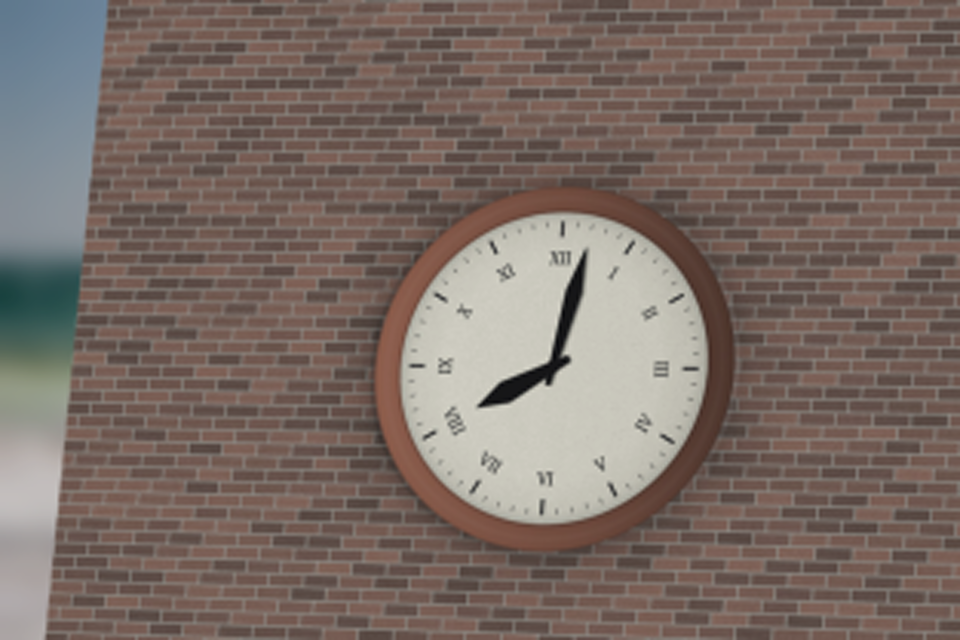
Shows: 8:02
